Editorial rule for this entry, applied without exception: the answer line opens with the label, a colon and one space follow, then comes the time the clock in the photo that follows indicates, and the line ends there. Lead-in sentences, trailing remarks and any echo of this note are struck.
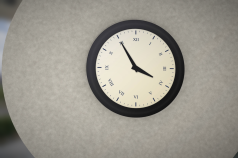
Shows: 3:55
